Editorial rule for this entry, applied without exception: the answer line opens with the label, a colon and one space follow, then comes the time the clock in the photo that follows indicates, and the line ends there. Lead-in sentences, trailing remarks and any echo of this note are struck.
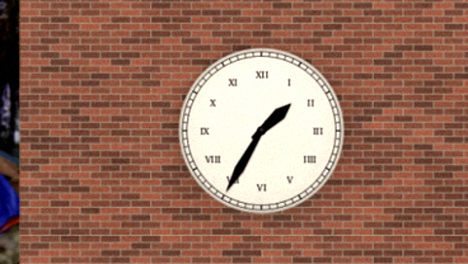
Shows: 1:35
